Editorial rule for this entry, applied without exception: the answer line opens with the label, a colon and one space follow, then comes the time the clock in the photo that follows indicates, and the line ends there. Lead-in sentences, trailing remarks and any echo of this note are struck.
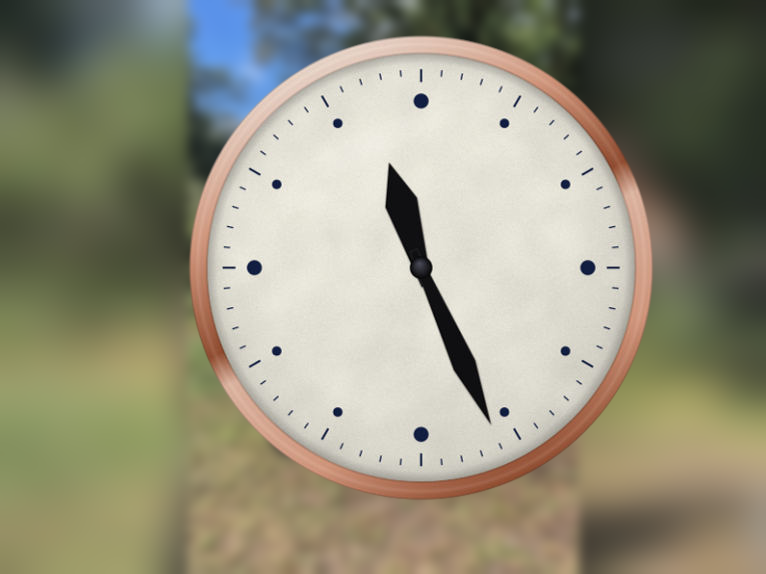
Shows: 11:26
